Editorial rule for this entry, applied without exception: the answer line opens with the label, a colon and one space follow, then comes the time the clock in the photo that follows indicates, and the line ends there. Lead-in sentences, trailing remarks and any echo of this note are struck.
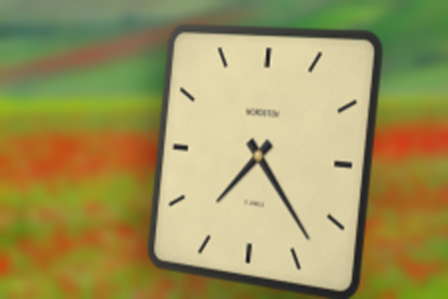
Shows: 7:23
